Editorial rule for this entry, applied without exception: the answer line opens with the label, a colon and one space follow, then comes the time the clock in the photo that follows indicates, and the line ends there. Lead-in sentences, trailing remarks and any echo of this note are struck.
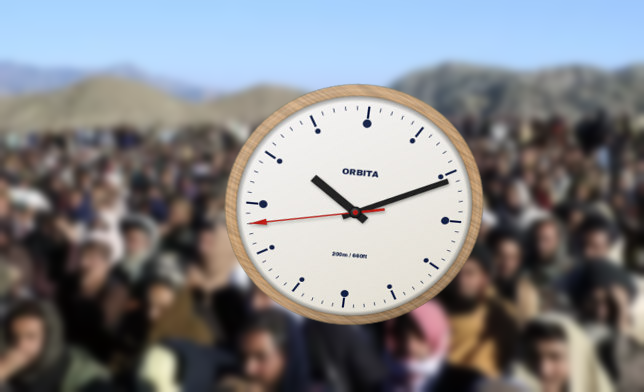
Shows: 10:10:43
